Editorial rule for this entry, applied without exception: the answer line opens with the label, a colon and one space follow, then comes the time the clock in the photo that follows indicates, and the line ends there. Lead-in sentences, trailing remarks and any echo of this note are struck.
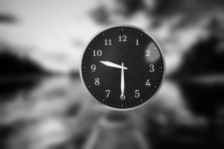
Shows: 9:30
